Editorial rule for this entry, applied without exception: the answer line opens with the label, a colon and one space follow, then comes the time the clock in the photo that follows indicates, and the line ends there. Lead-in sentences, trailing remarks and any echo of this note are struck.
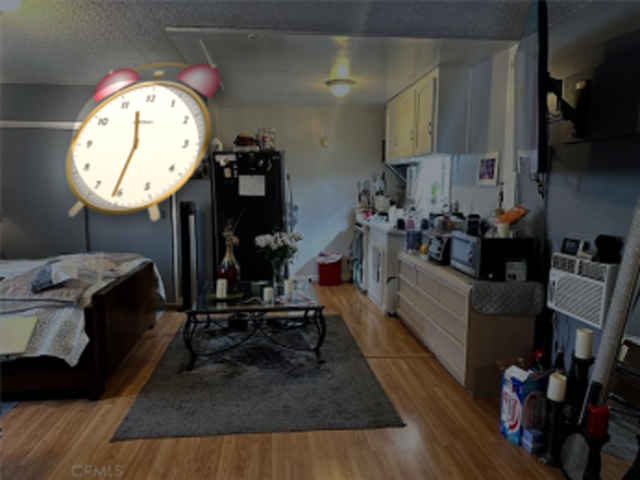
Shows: 11:31
